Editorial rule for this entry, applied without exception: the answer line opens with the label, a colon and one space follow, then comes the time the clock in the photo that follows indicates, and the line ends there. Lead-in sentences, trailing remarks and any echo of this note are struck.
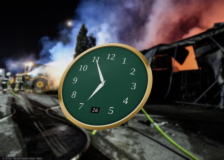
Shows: 6:55
